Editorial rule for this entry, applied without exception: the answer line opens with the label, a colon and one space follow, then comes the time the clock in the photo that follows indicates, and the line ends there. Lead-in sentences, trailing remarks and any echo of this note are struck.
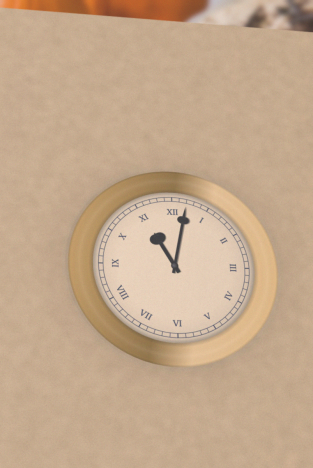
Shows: 11:02
